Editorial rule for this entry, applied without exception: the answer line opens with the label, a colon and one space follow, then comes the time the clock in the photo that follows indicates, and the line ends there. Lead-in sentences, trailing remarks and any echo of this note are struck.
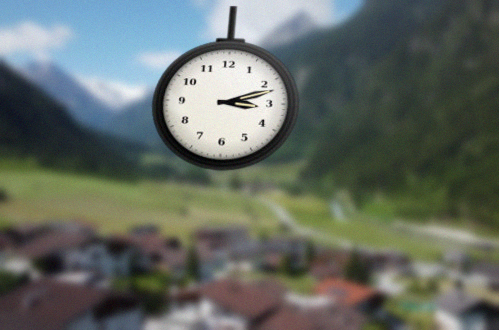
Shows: 3:12
